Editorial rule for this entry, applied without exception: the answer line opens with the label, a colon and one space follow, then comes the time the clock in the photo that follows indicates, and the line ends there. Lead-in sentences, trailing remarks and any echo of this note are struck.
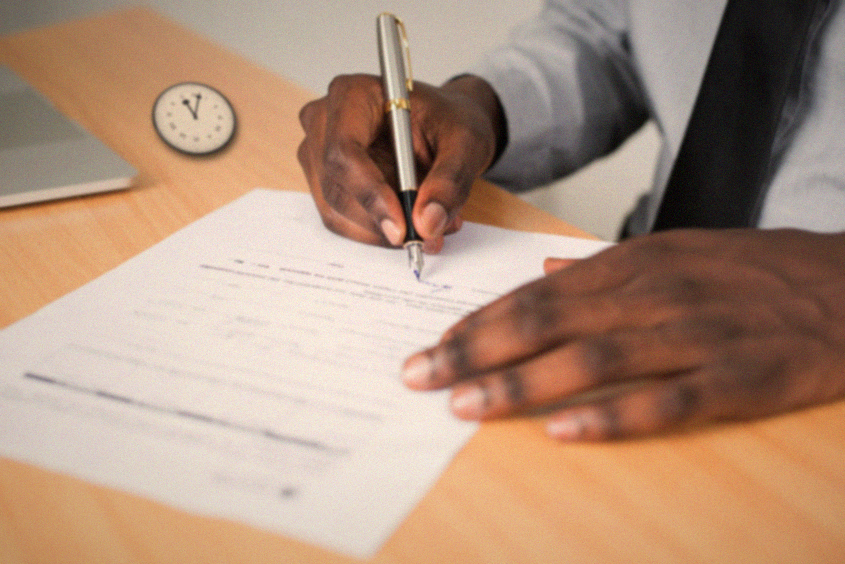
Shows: 11:02
